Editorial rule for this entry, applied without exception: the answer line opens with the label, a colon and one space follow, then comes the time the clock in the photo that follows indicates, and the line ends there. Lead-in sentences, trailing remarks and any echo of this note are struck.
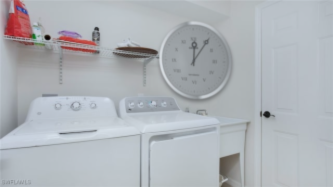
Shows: 12:06
